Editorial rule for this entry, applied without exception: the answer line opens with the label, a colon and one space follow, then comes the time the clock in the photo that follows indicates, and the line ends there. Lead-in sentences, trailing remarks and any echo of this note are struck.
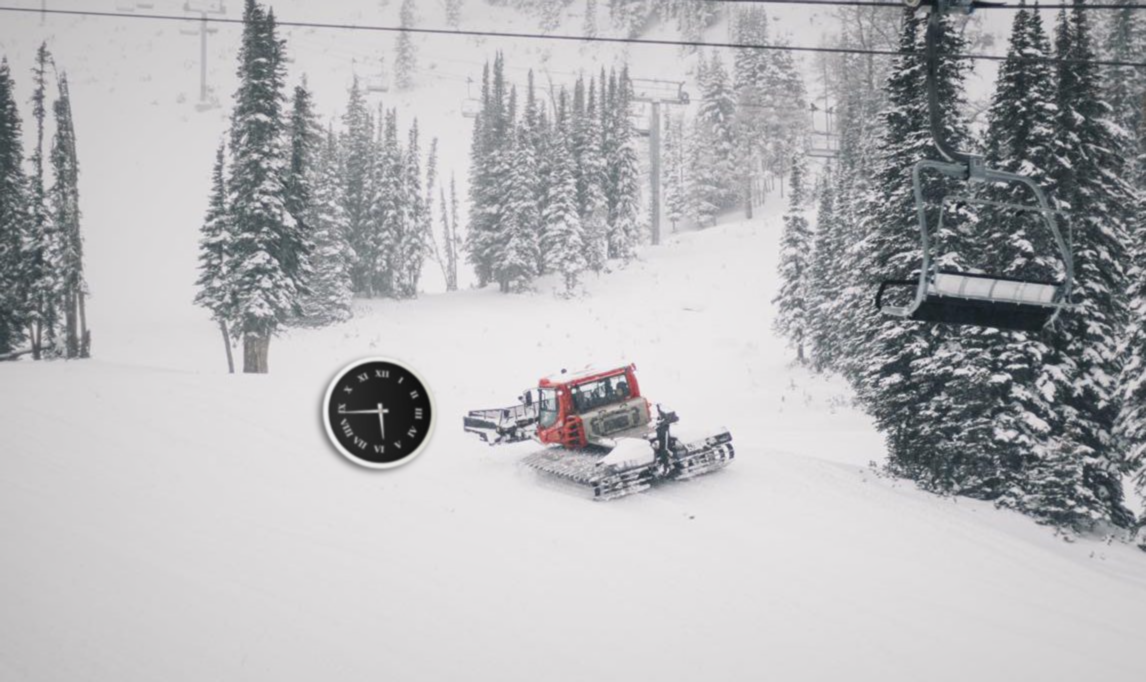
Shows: 5:44
